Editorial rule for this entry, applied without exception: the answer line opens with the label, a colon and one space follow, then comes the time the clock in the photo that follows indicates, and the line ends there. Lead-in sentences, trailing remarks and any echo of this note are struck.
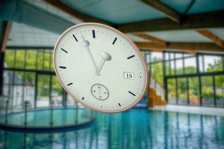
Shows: 12:57
